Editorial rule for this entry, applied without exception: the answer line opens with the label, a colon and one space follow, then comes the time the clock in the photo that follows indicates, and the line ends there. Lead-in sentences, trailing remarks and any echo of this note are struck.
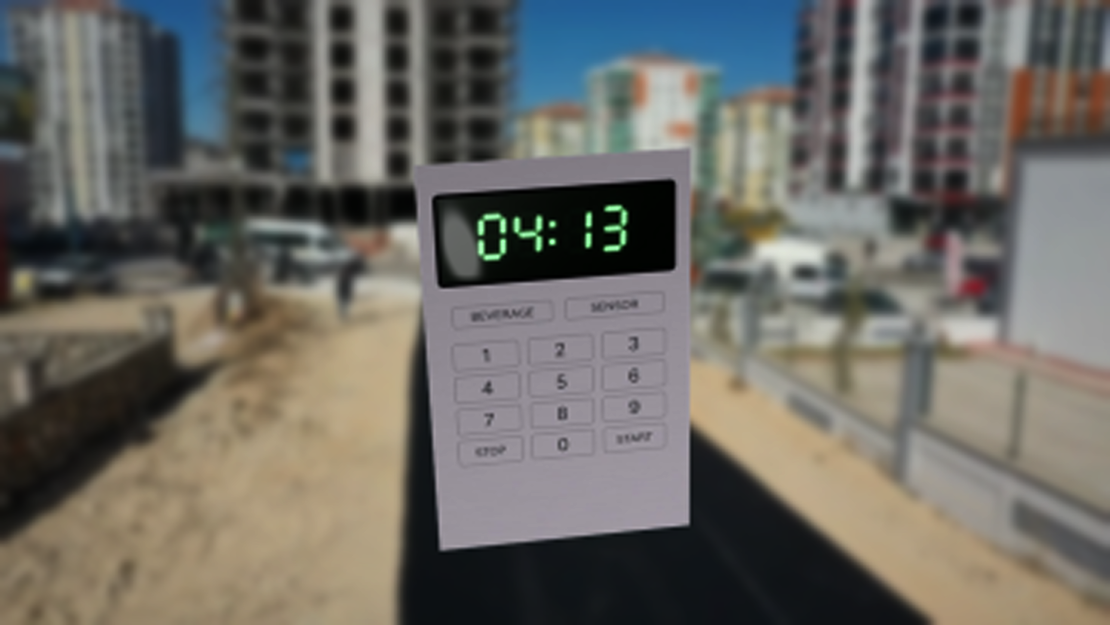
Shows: 4:13
